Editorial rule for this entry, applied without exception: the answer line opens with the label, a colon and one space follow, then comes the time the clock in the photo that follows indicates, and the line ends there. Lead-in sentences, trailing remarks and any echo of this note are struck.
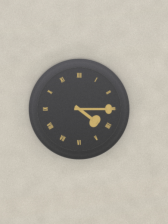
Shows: 4:15
